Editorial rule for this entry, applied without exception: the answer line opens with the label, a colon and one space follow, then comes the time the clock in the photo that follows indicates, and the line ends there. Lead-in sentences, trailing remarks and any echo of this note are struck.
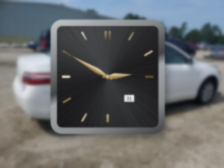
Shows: 2:50
